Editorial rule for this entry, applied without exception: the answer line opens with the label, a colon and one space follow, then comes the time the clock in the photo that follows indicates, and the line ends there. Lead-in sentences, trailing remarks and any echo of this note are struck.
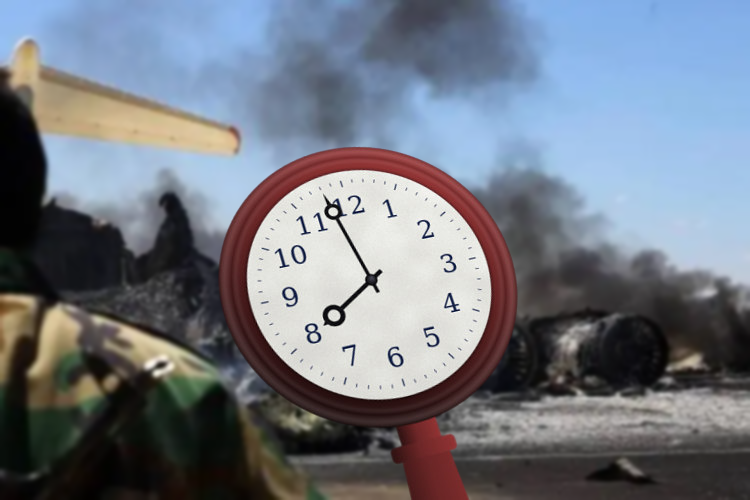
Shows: 7:58
